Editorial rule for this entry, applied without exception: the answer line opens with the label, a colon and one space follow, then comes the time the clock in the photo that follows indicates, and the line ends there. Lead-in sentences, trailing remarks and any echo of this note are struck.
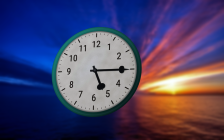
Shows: 5:15
